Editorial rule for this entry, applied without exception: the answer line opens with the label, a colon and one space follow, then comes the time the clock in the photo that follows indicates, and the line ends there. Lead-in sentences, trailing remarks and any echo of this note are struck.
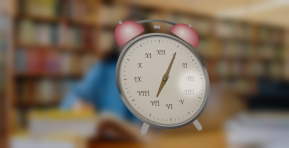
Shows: 7:05
